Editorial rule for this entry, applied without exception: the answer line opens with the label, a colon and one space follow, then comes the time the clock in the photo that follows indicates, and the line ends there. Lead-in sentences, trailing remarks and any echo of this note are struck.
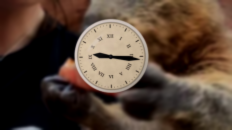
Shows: 9:16
